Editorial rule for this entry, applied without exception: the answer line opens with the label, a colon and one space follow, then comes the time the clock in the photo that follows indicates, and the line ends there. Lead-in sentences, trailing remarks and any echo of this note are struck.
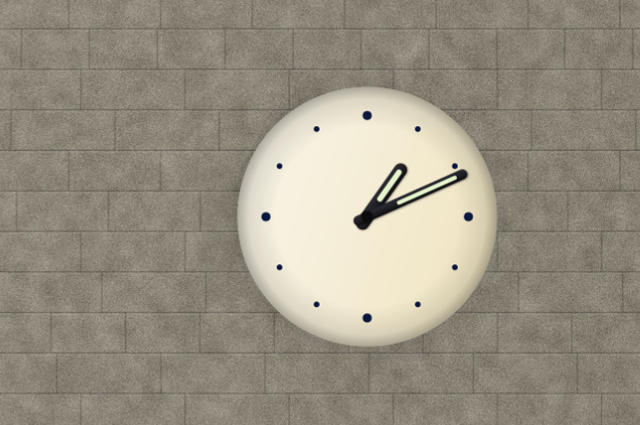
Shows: 1:11
